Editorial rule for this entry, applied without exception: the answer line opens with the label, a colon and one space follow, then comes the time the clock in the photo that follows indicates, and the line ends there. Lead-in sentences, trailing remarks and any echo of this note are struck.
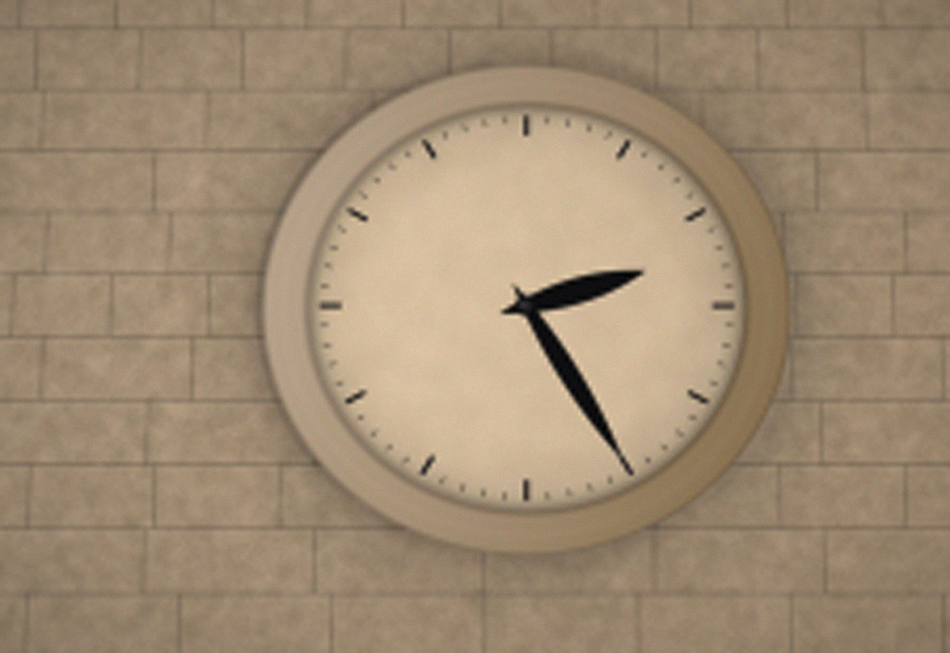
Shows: 2:25
